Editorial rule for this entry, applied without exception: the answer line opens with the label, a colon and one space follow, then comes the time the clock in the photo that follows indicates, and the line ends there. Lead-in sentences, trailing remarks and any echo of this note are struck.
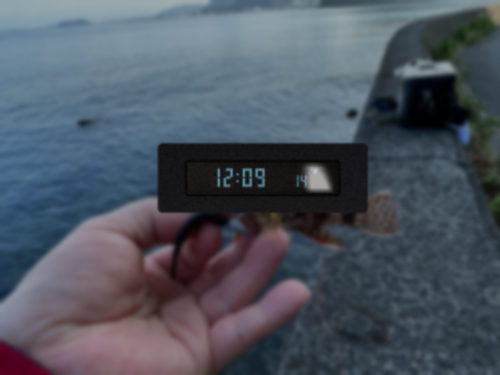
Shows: 12:09
